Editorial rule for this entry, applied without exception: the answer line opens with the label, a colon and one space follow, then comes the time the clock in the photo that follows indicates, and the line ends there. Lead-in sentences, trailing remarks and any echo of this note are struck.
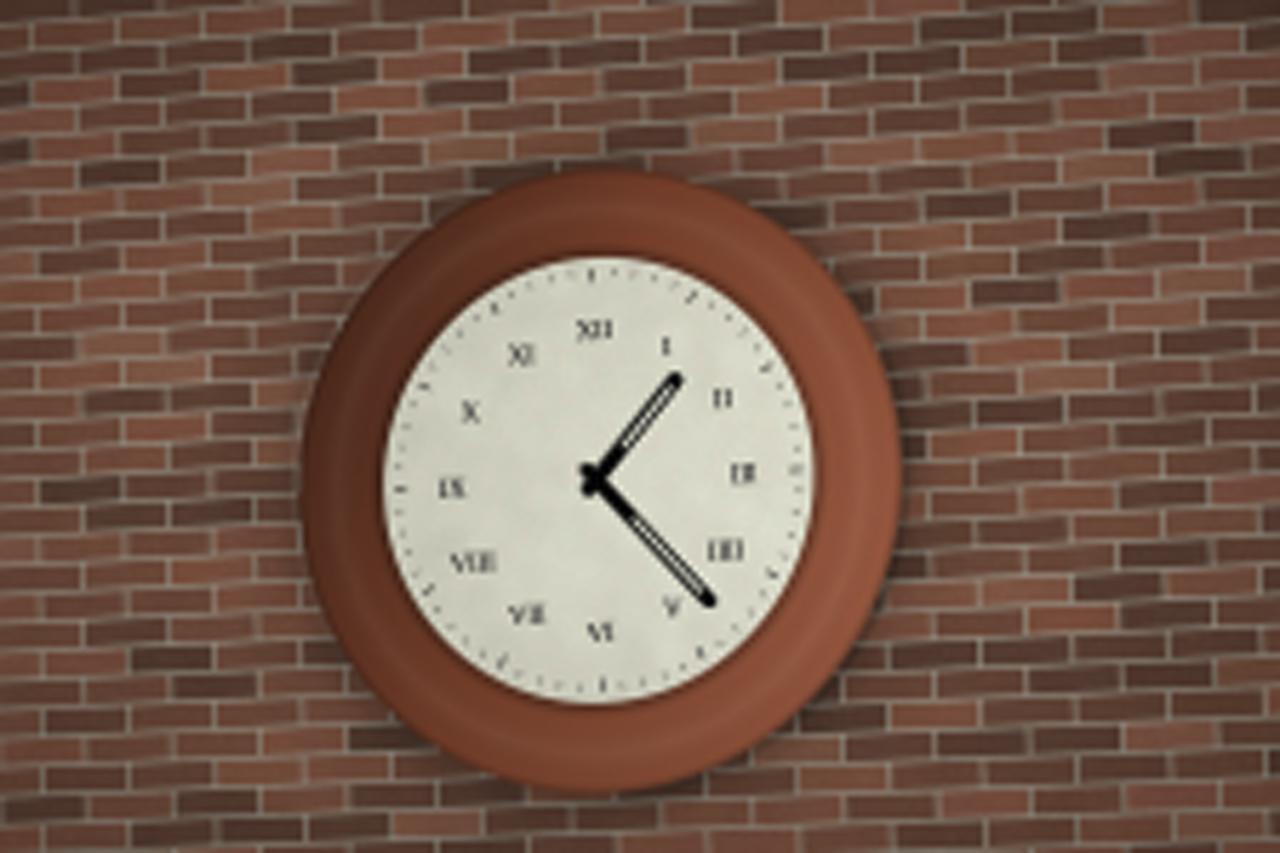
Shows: 1:23
